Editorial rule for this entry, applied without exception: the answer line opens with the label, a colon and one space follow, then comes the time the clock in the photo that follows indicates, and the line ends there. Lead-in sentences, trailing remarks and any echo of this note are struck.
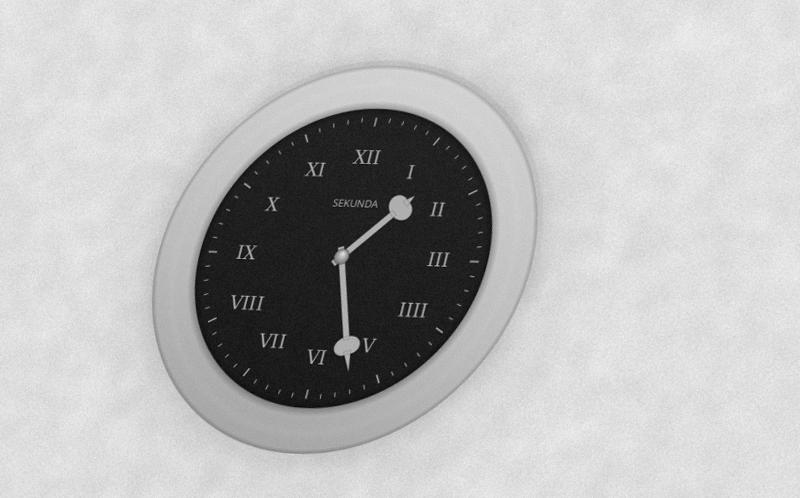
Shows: 1:27
